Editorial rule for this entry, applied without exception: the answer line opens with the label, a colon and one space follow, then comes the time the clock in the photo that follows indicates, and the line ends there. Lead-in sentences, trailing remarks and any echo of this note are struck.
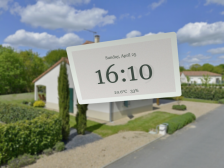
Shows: 16:10
